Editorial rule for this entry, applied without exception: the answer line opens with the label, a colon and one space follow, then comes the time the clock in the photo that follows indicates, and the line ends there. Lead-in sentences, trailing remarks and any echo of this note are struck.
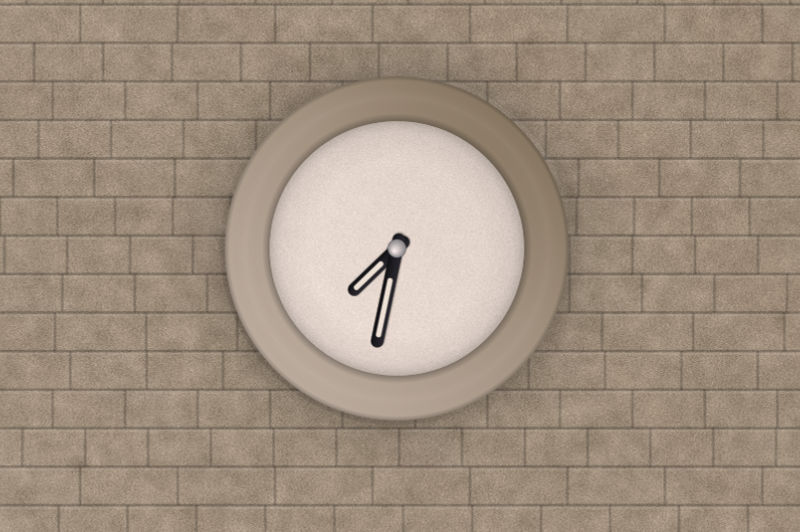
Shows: 7:32
